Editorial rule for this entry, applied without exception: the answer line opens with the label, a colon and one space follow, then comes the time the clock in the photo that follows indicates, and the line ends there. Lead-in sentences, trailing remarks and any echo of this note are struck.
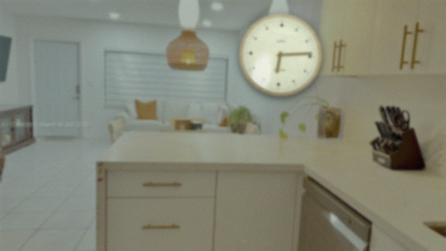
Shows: 6:14
